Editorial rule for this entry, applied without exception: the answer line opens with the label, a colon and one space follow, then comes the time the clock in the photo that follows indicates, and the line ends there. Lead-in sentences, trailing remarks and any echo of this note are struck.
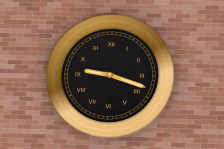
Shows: 9:18
